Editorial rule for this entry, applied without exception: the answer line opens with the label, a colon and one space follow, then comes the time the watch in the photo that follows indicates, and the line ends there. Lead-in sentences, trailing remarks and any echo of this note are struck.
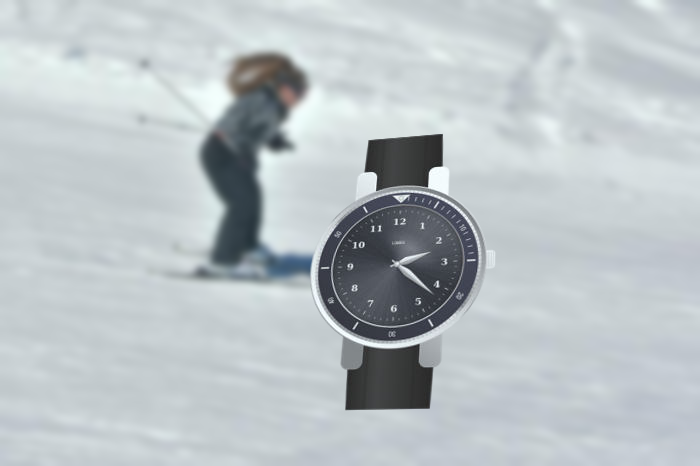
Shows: 2:22
